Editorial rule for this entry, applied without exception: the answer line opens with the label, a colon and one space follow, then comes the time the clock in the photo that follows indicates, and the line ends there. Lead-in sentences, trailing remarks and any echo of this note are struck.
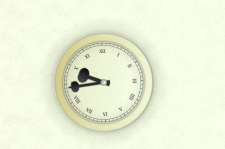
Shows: 9:44
